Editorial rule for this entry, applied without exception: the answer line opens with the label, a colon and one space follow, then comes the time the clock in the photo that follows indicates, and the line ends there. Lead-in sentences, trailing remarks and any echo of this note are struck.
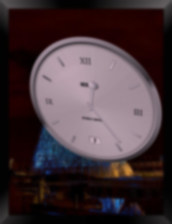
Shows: 12:24
